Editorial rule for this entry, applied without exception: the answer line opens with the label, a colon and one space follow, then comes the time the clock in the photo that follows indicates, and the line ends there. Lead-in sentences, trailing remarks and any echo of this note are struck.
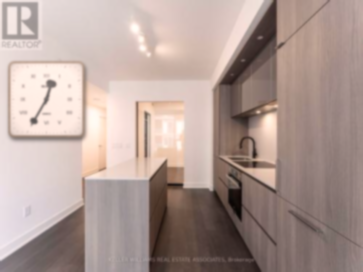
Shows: 12:35
